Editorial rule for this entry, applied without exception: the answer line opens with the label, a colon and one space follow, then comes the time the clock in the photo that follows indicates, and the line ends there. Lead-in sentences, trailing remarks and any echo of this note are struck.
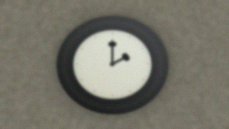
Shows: 2:00
